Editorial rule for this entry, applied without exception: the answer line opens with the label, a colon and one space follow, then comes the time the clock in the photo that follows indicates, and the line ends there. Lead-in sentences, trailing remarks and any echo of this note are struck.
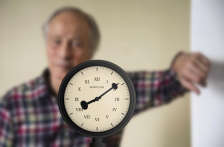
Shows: 8:09
